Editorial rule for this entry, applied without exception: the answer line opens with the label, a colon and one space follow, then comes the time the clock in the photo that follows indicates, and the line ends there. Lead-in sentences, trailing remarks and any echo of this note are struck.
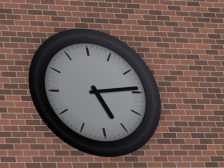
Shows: 5:14
